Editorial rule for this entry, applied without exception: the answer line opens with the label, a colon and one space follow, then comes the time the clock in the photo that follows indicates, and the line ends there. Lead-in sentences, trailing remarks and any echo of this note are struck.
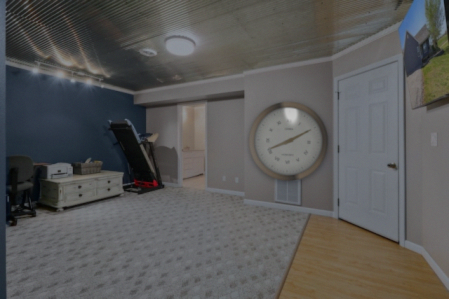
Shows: 8:10
